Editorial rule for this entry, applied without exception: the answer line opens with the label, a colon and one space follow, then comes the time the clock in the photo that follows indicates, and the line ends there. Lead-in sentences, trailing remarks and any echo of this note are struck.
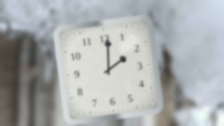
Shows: 2:01
